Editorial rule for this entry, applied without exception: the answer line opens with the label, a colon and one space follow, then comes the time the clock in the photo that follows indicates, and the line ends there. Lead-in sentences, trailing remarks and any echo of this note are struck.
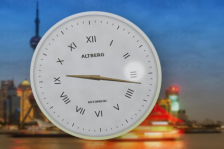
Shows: 9:17
